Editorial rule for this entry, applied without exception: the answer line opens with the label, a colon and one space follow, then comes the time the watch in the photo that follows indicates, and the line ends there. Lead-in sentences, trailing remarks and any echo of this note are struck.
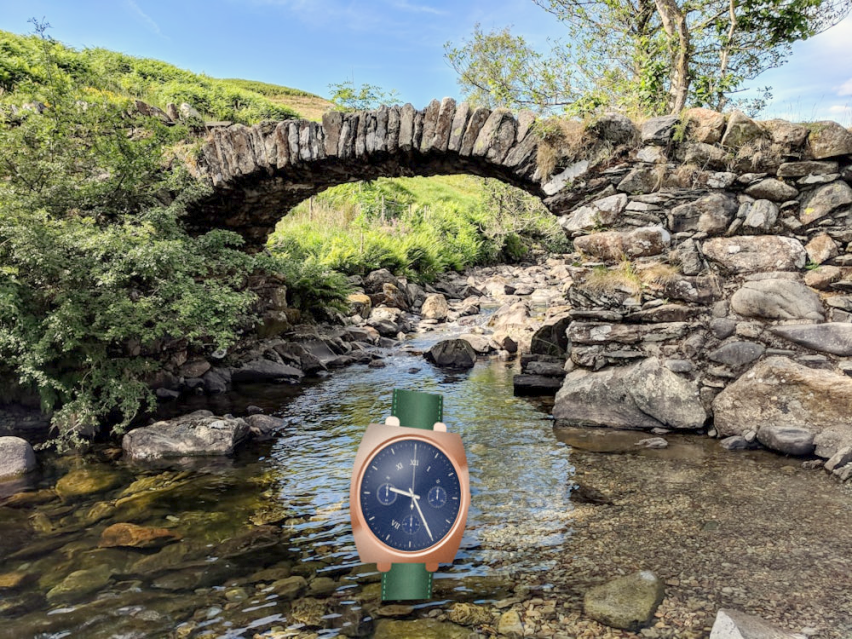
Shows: 9:25
